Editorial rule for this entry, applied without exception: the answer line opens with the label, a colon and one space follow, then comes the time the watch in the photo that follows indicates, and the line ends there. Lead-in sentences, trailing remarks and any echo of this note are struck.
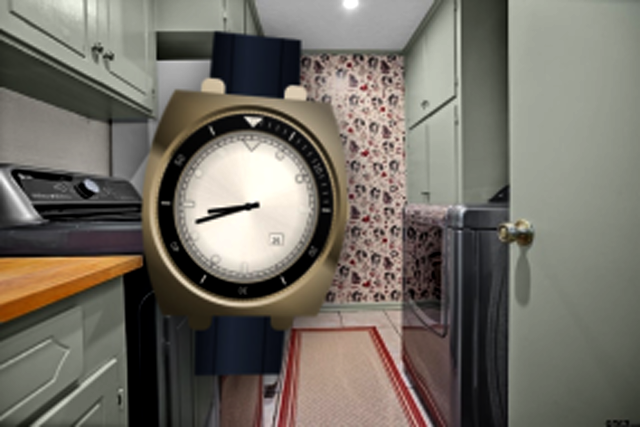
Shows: 8:42
